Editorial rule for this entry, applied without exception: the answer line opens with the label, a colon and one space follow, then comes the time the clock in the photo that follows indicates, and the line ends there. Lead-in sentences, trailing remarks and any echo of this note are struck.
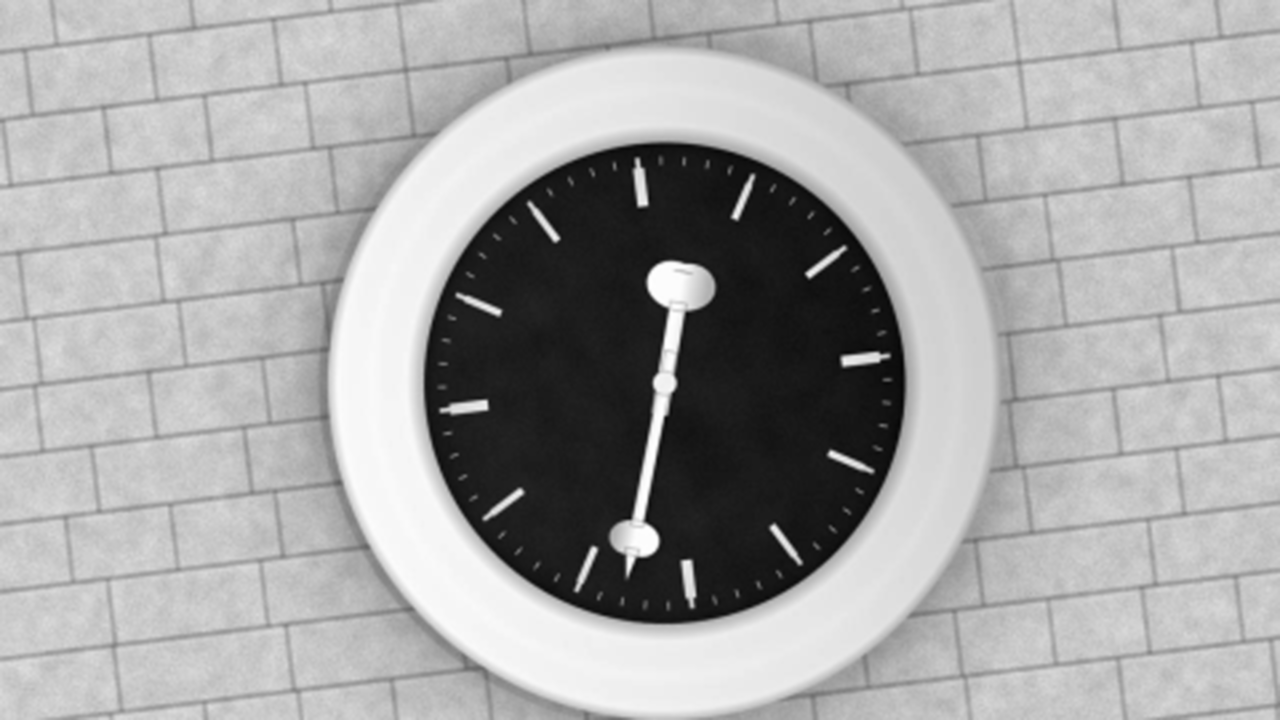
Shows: 12:33
